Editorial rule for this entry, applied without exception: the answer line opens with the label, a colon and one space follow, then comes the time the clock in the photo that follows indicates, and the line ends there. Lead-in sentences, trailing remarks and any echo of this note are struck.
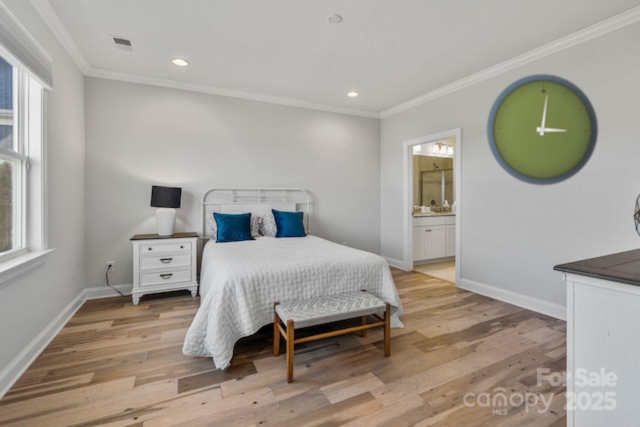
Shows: 3:01
